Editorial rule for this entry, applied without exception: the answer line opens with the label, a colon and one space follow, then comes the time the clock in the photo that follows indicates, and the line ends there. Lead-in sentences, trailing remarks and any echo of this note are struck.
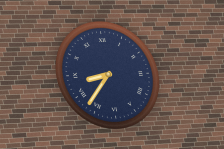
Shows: 8:37
